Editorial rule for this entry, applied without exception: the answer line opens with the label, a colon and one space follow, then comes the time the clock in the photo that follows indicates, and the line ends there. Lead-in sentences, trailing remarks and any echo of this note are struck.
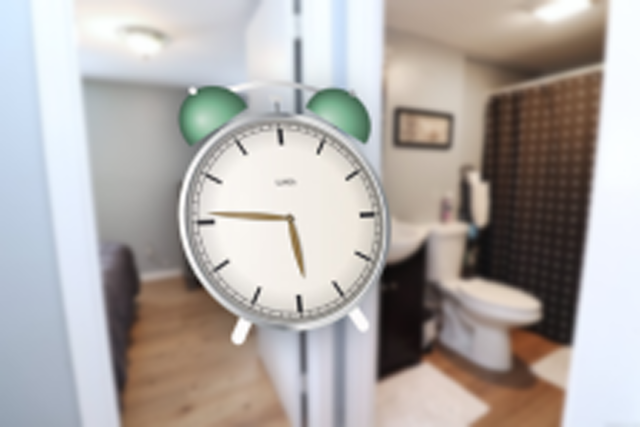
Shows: 5:46
